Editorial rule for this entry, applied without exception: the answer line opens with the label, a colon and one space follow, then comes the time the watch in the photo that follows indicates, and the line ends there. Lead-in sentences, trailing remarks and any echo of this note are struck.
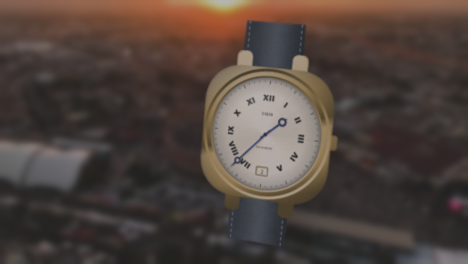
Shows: 1:37
